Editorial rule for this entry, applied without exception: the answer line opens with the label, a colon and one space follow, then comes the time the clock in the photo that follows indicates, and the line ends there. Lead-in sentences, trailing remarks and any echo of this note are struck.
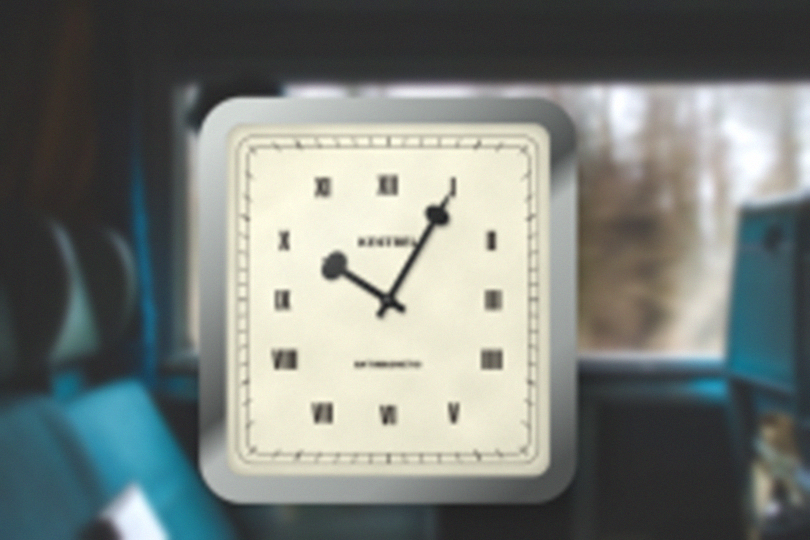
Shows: 10:05
